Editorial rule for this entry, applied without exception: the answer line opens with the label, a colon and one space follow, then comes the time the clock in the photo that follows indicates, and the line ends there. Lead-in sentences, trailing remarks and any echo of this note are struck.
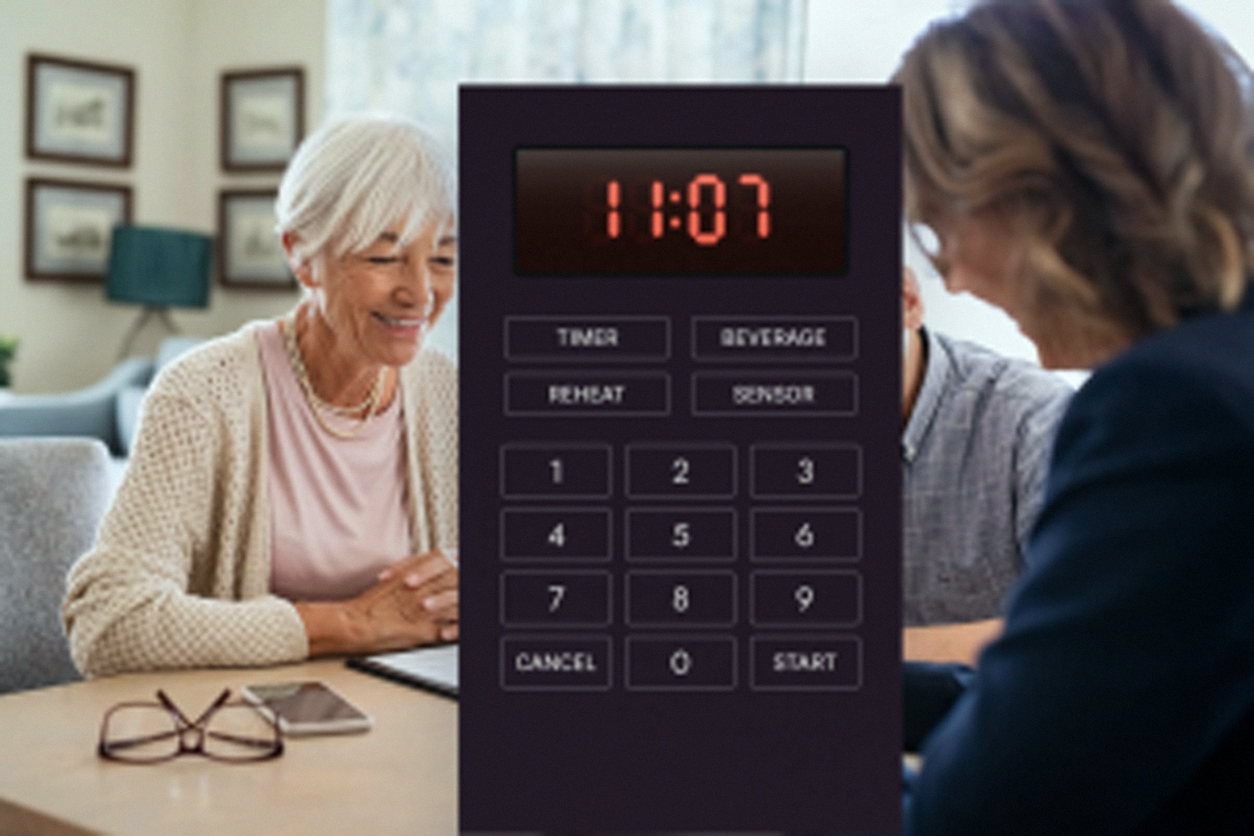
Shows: 11:07
